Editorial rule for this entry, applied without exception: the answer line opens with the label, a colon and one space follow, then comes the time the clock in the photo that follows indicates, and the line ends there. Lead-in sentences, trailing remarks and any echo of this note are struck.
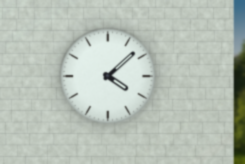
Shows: 4:08
